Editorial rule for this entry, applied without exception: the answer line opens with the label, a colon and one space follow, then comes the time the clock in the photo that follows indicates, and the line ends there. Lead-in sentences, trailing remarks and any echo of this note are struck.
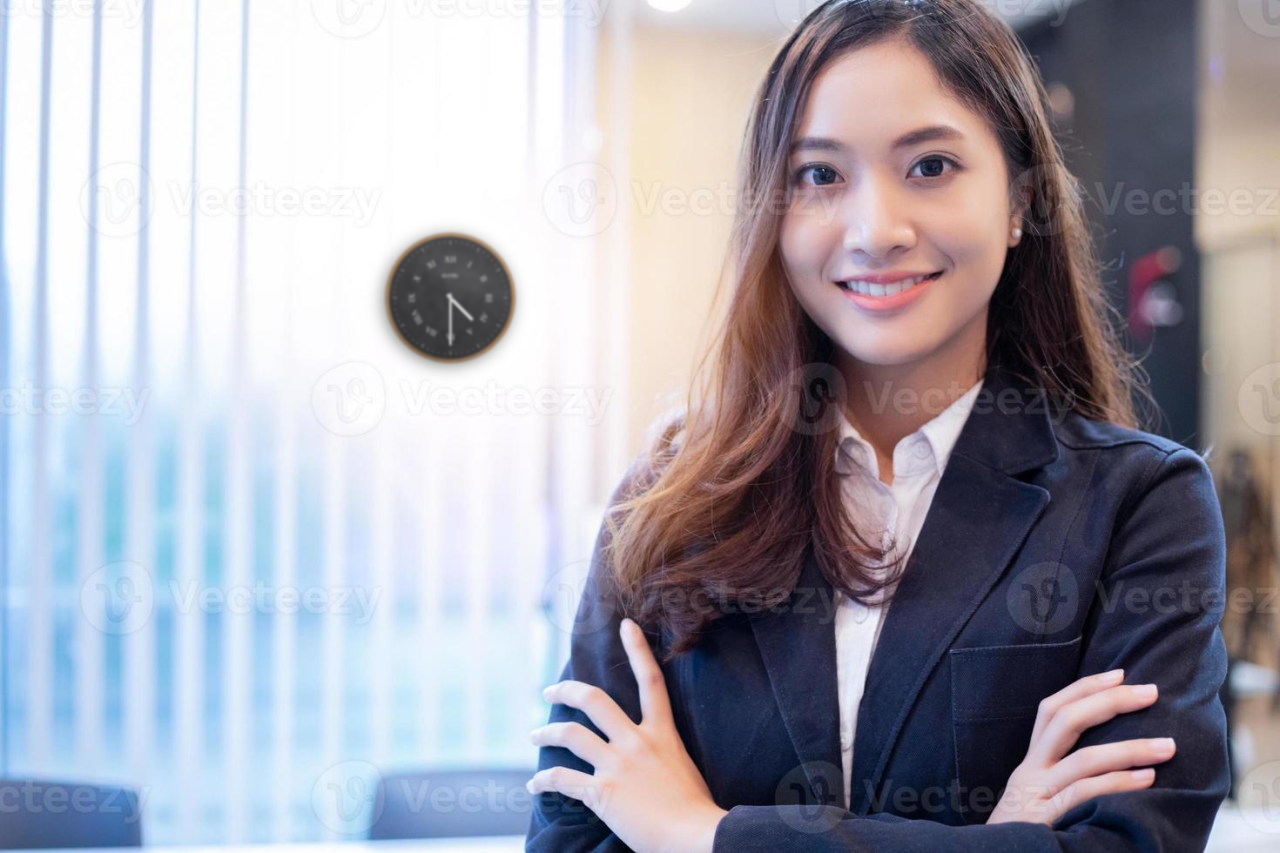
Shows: 4:30
